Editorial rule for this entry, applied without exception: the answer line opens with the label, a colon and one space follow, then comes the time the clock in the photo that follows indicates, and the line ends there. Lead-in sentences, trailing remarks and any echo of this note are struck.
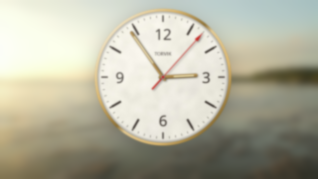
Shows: 2:54:07
